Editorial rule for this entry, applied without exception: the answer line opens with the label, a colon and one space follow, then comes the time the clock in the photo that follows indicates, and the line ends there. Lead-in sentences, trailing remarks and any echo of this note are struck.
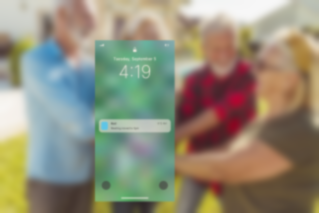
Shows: 4:19
